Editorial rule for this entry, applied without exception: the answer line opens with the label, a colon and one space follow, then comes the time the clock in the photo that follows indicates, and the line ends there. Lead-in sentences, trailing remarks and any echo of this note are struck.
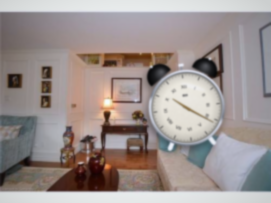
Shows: 10:21
